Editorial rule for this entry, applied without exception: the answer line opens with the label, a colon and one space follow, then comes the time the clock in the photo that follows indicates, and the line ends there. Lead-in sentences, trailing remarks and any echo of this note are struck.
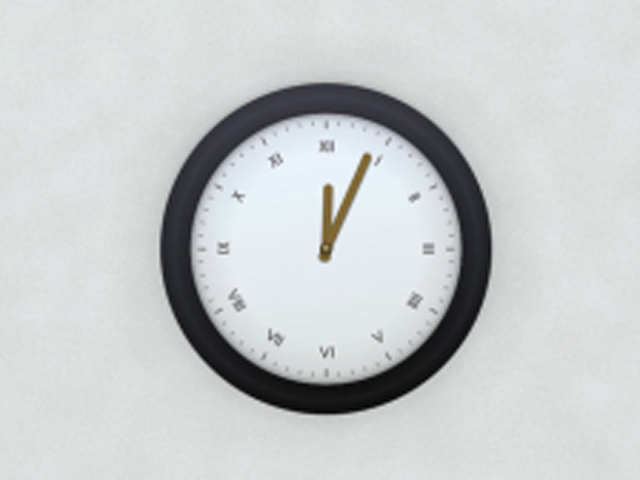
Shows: 12:04
